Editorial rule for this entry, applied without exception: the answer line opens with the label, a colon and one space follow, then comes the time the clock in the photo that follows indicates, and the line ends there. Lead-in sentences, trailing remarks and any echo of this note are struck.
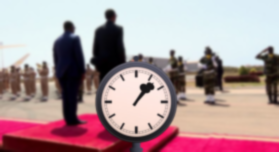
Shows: 1:07
